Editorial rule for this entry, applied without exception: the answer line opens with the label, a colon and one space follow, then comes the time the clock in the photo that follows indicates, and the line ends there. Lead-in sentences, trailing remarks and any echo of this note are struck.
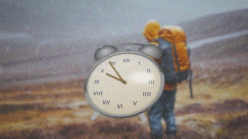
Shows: 9:54
